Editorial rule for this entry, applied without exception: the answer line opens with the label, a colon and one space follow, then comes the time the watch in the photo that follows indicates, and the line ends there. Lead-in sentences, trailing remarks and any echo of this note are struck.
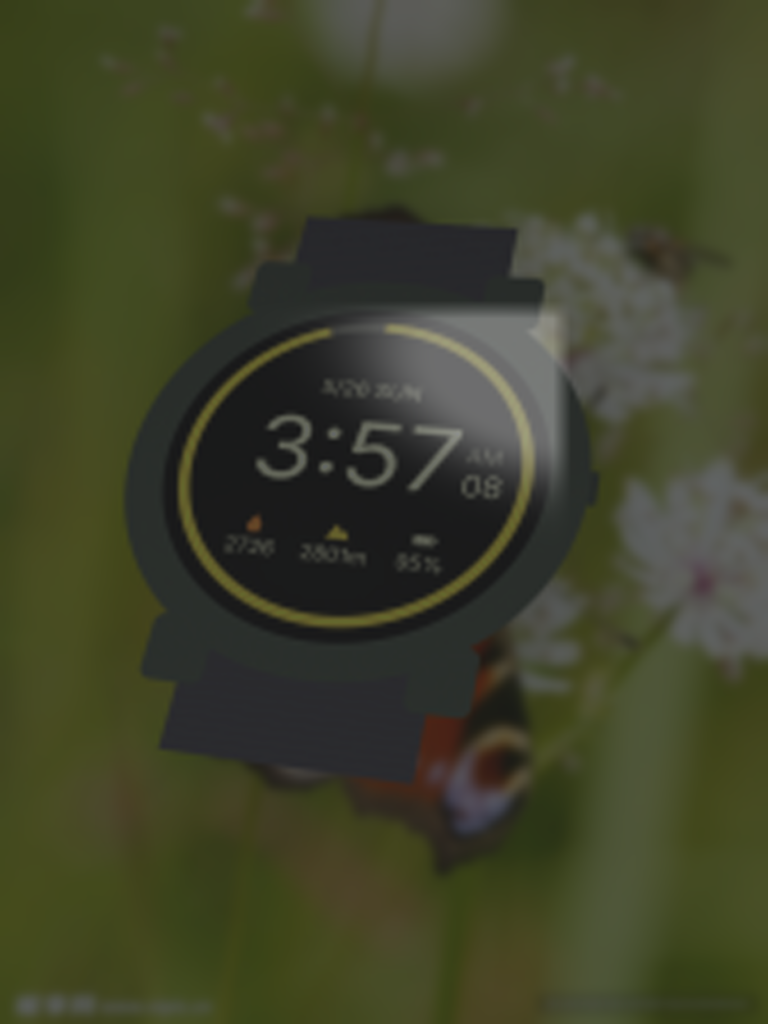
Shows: 3:57
